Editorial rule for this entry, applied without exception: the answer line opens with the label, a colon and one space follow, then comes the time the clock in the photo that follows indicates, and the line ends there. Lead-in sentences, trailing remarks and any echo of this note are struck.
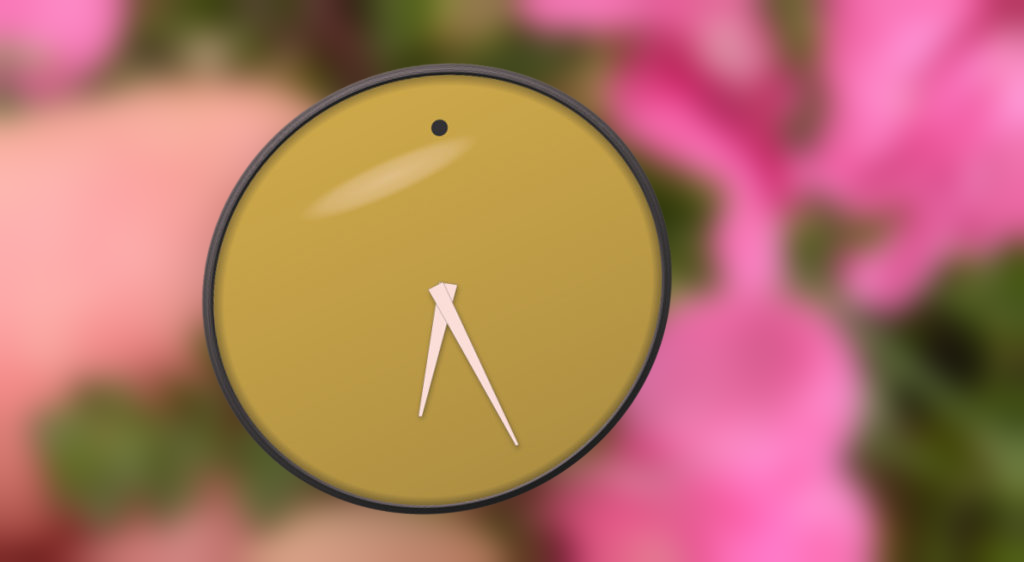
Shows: 6:26
